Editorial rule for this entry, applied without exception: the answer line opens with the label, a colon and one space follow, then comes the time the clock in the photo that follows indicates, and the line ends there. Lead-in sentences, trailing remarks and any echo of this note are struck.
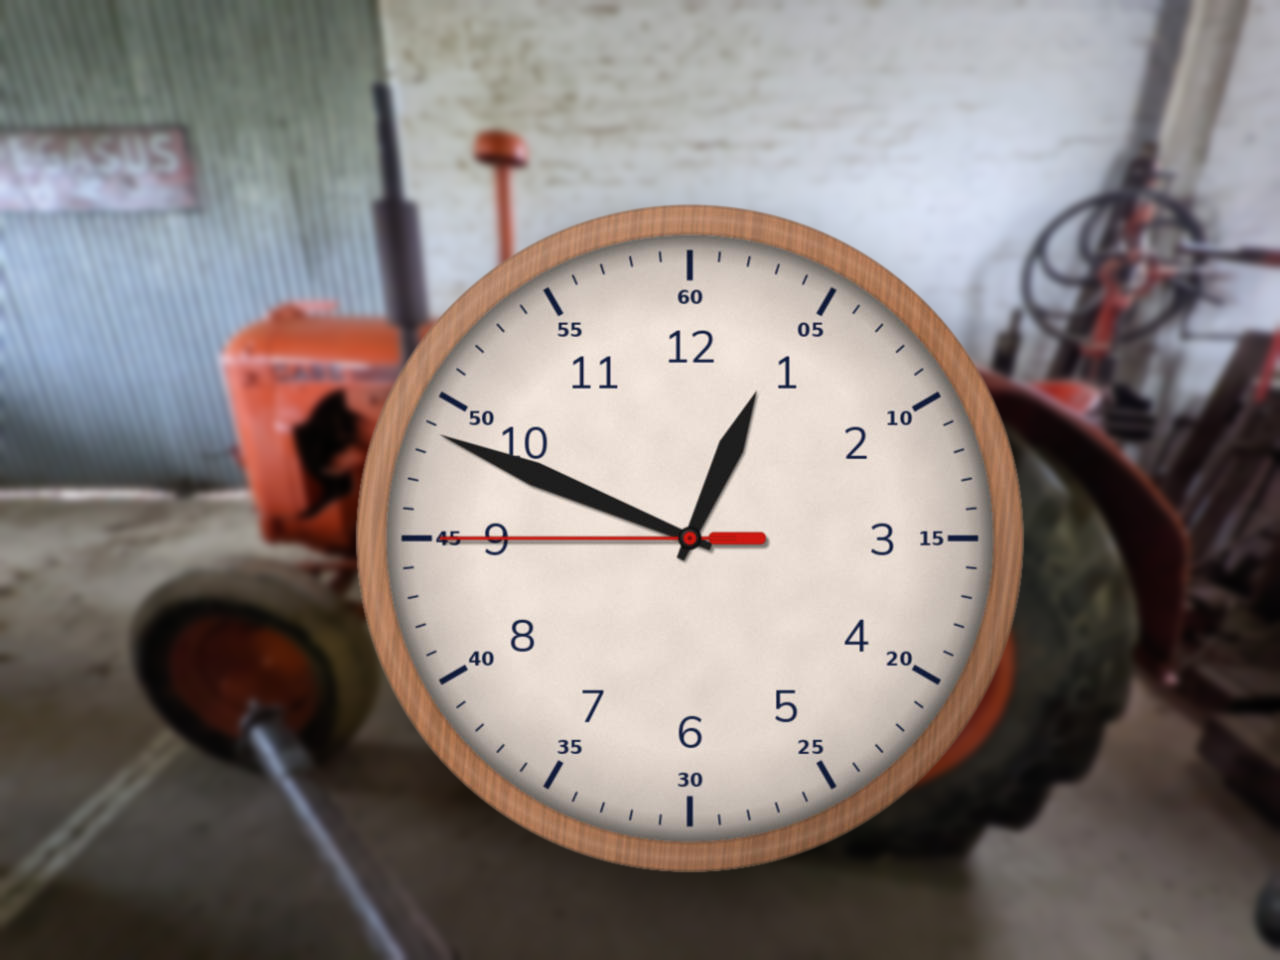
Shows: 12:48:45
